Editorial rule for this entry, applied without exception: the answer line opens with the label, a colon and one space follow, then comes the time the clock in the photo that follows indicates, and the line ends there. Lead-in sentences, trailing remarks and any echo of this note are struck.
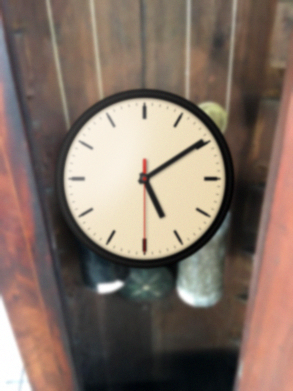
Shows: 5:09:30
